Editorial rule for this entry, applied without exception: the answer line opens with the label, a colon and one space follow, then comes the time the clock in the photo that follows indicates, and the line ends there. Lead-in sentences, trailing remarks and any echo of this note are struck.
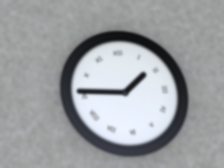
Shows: 1:46
